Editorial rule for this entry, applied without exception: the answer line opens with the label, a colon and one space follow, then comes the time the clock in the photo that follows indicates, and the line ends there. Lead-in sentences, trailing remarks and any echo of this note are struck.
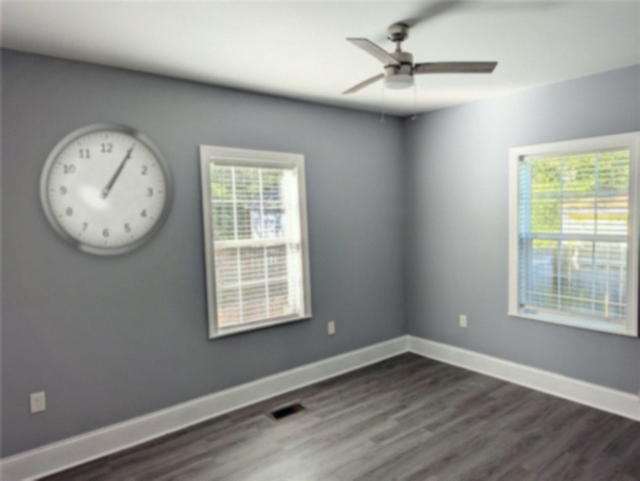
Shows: 1:05
